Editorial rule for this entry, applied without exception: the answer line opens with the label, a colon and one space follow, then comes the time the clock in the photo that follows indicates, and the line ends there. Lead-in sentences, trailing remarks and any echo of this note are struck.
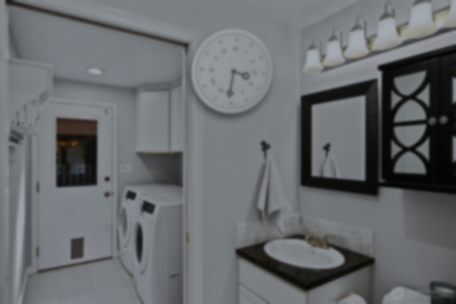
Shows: 3:31
